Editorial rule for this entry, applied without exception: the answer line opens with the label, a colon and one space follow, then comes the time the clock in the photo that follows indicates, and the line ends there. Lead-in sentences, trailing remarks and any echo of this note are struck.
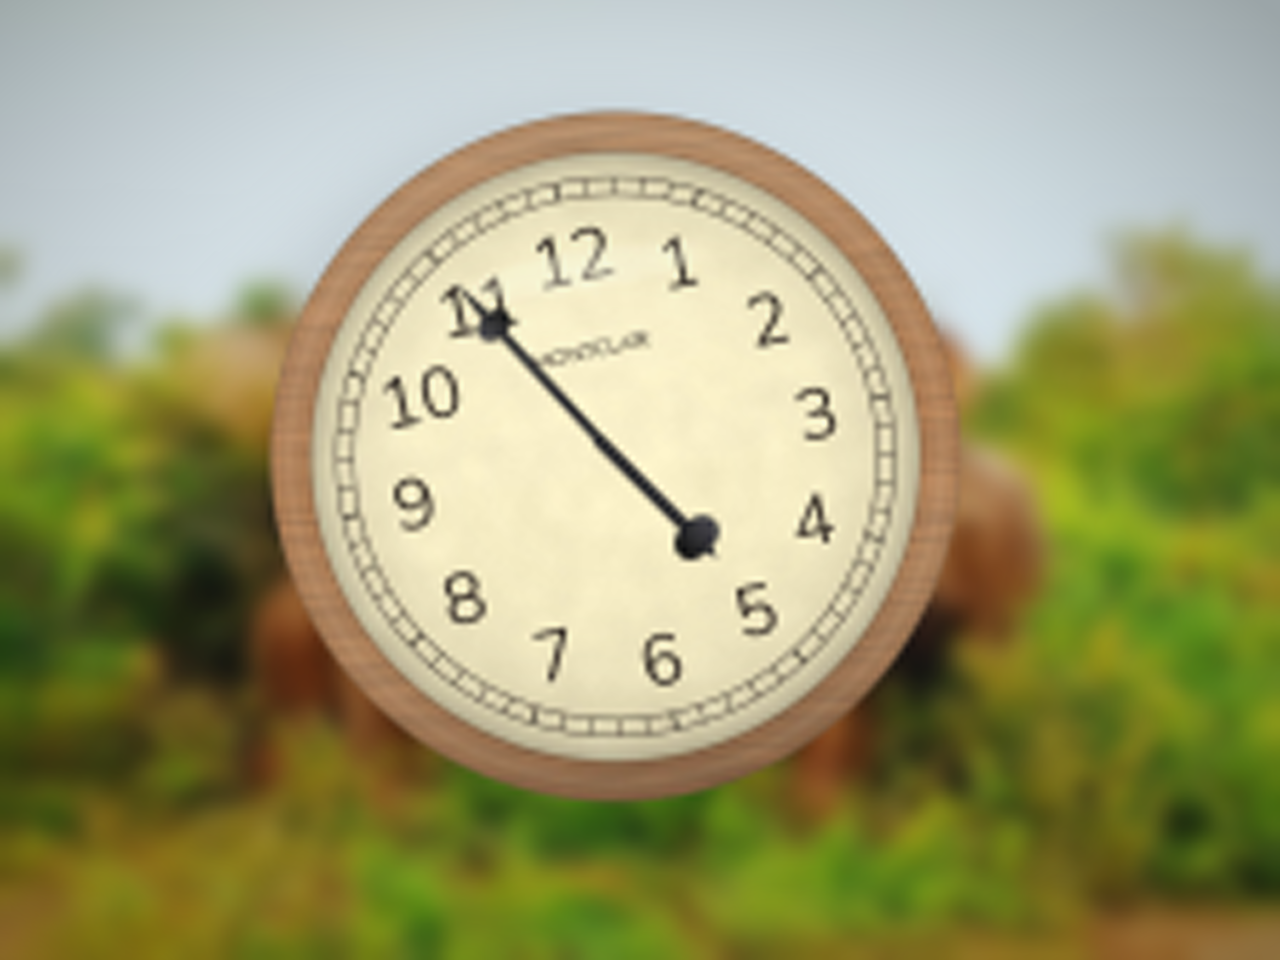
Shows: 4:55
